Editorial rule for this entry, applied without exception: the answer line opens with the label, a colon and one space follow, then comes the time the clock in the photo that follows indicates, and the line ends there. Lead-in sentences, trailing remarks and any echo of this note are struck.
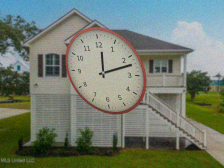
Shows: 12:12
